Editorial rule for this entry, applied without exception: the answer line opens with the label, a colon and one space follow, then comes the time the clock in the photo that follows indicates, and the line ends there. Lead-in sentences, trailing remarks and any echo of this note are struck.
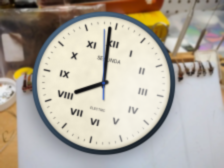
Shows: 7:58:58
